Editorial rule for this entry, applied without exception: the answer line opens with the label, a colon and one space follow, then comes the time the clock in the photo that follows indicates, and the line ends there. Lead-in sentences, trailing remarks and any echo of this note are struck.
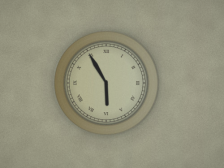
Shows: 5:55
